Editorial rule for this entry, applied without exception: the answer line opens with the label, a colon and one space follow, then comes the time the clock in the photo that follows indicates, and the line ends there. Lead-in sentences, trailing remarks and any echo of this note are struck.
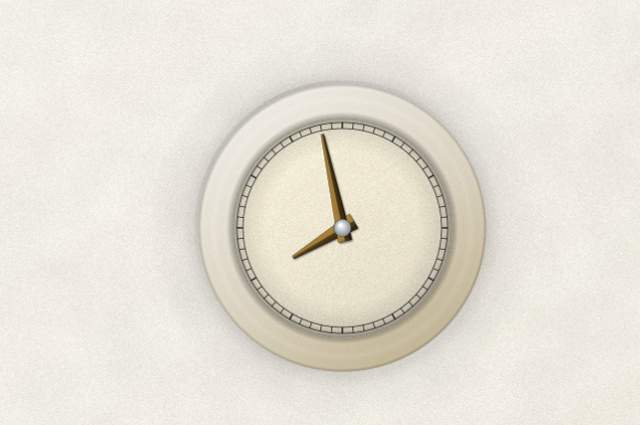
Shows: 7:58
